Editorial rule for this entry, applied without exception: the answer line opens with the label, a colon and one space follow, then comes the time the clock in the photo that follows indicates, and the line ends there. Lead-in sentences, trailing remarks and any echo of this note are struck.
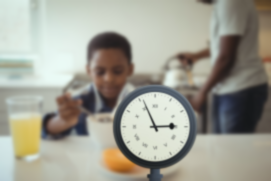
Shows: 2:56
